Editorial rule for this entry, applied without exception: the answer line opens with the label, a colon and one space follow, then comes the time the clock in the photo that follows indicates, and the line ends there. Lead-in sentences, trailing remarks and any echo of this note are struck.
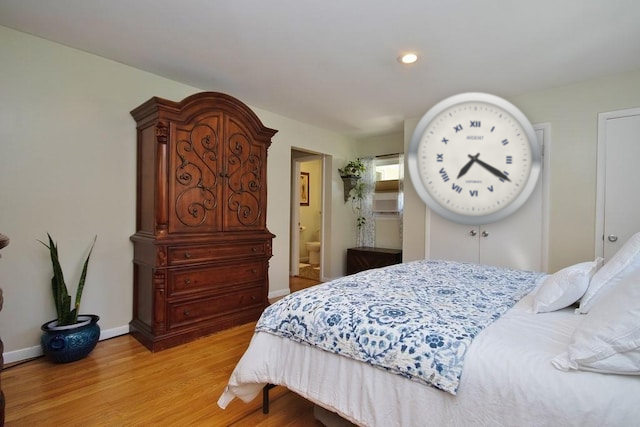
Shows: 7:20
